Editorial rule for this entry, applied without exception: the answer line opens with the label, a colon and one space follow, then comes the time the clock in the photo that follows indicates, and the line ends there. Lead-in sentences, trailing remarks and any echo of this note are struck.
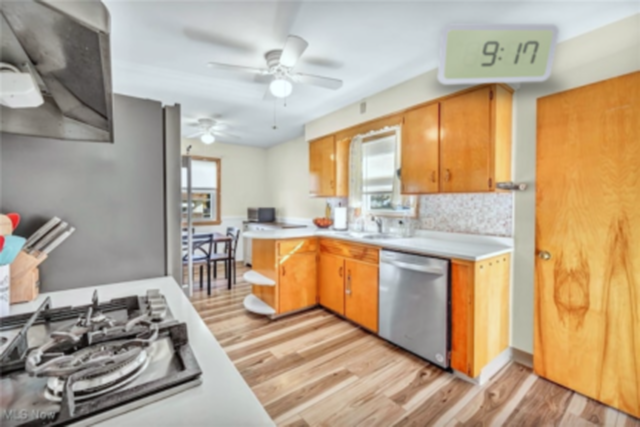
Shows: 9:17
